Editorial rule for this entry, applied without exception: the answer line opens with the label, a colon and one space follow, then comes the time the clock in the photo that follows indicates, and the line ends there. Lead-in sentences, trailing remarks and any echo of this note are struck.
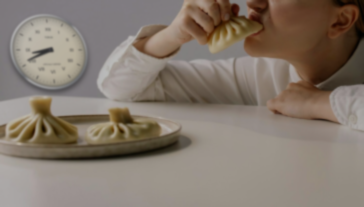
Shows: 8:41
